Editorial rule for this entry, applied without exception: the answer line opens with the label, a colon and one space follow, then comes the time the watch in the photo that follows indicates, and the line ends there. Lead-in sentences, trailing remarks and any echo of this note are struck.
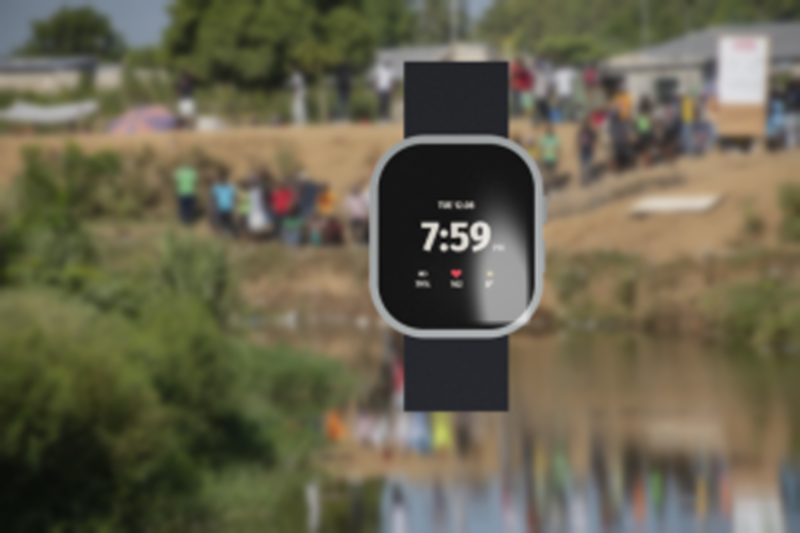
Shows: 7:59
